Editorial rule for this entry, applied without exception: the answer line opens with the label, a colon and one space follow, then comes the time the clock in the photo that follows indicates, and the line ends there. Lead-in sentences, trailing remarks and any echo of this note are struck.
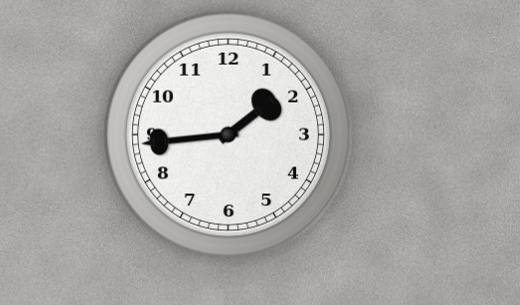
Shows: 1:44
